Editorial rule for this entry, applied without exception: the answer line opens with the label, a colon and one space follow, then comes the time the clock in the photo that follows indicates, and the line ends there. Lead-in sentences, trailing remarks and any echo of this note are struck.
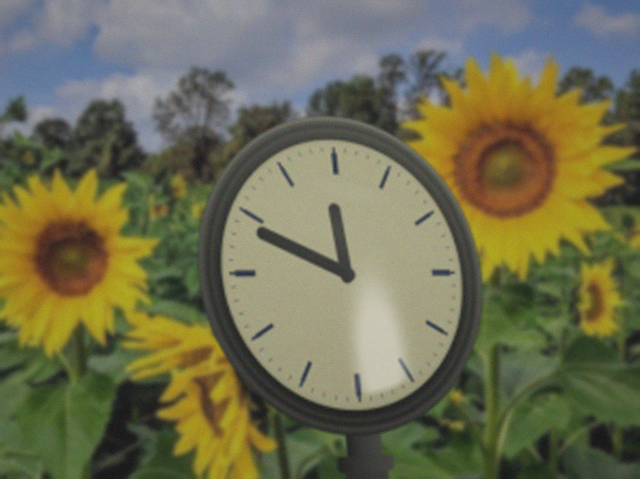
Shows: 11:49
